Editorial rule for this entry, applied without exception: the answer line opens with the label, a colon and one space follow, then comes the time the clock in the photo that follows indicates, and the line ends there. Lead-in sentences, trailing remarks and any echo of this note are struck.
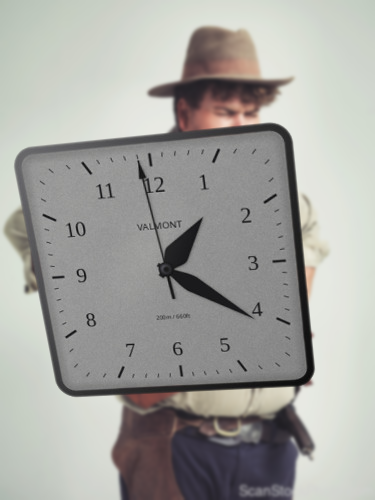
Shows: 1:20:59
